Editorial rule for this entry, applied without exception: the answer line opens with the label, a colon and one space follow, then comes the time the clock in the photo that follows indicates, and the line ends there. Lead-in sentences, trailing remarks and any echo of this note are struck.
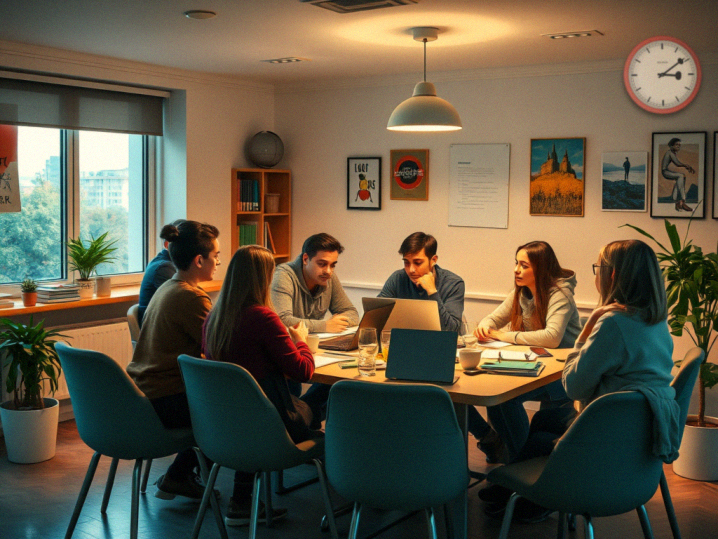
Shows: 3:09
